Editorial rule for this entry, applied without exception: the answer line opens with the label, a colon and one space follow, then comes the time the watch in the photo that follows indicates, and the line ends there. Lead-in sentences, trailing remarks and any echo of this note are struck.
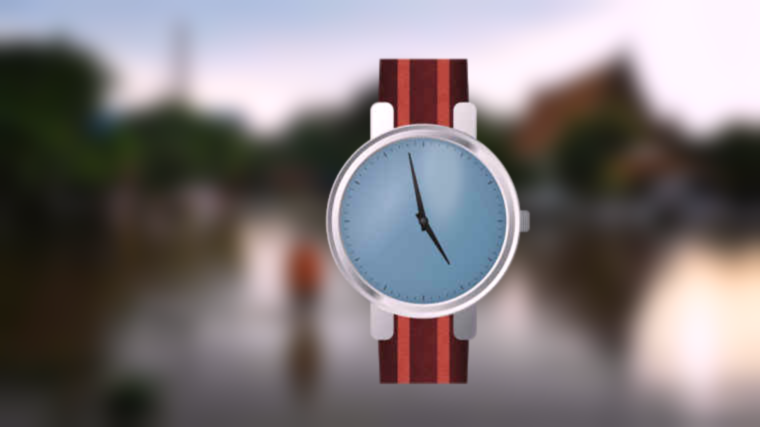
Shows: 4:58
